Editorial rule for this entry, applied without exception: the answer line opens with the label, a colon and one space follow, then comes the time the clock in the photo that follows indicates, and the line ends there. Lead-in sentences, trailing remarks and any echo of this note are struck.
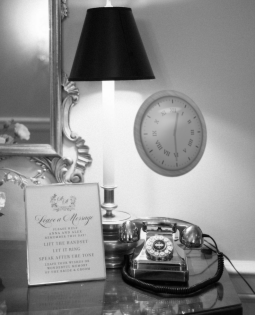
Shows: 12:30
